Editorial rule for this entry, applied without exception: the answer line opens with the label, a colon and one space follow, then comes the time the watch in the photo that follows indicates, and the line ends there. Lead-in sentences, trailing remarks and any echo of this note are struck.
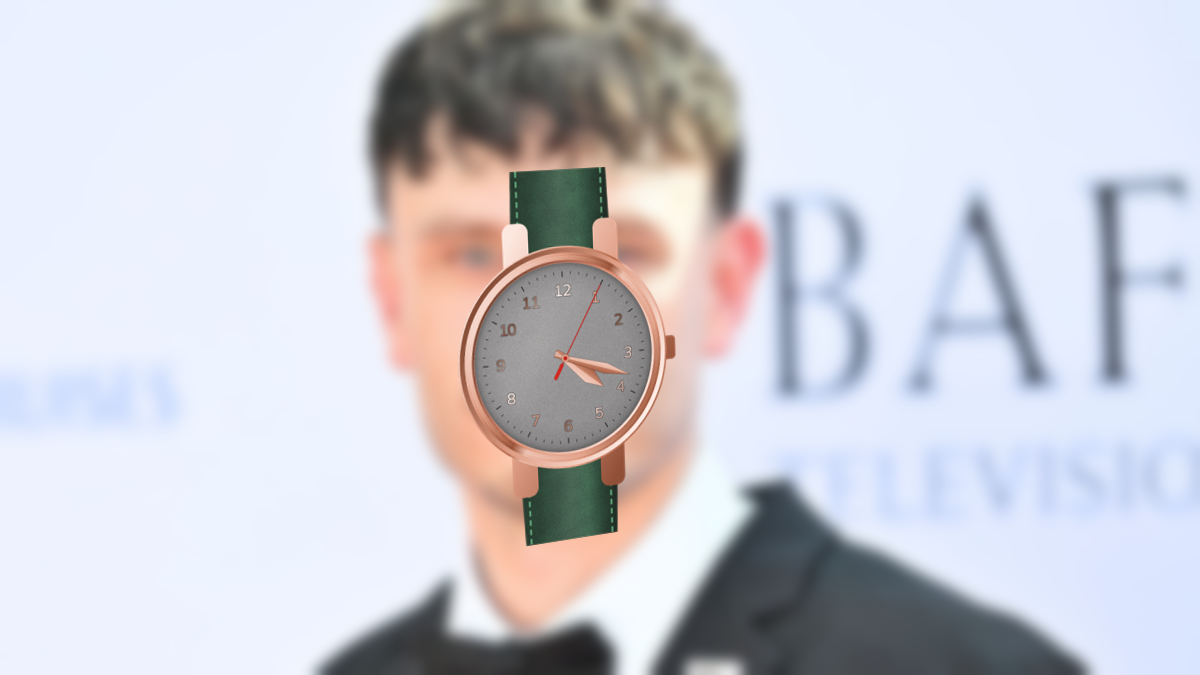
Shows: 4:18:05
